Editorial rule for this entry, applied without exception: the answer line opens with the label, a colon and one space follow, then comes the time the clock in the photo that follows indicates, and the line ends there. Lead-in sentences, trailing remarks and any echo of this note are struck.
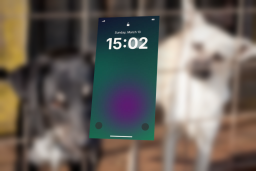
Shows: 15:02
